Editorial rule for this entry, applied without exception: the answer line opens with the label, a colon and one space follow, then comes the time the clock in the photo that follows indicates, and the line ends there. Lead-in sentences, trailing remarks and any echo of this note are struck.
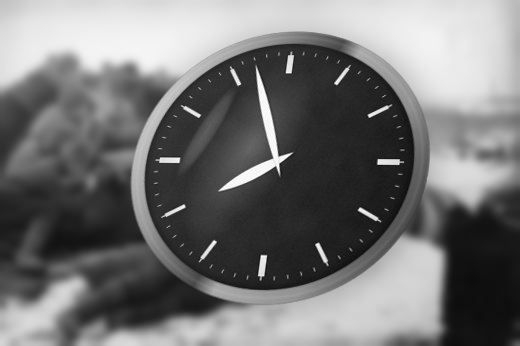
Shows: 7:57
